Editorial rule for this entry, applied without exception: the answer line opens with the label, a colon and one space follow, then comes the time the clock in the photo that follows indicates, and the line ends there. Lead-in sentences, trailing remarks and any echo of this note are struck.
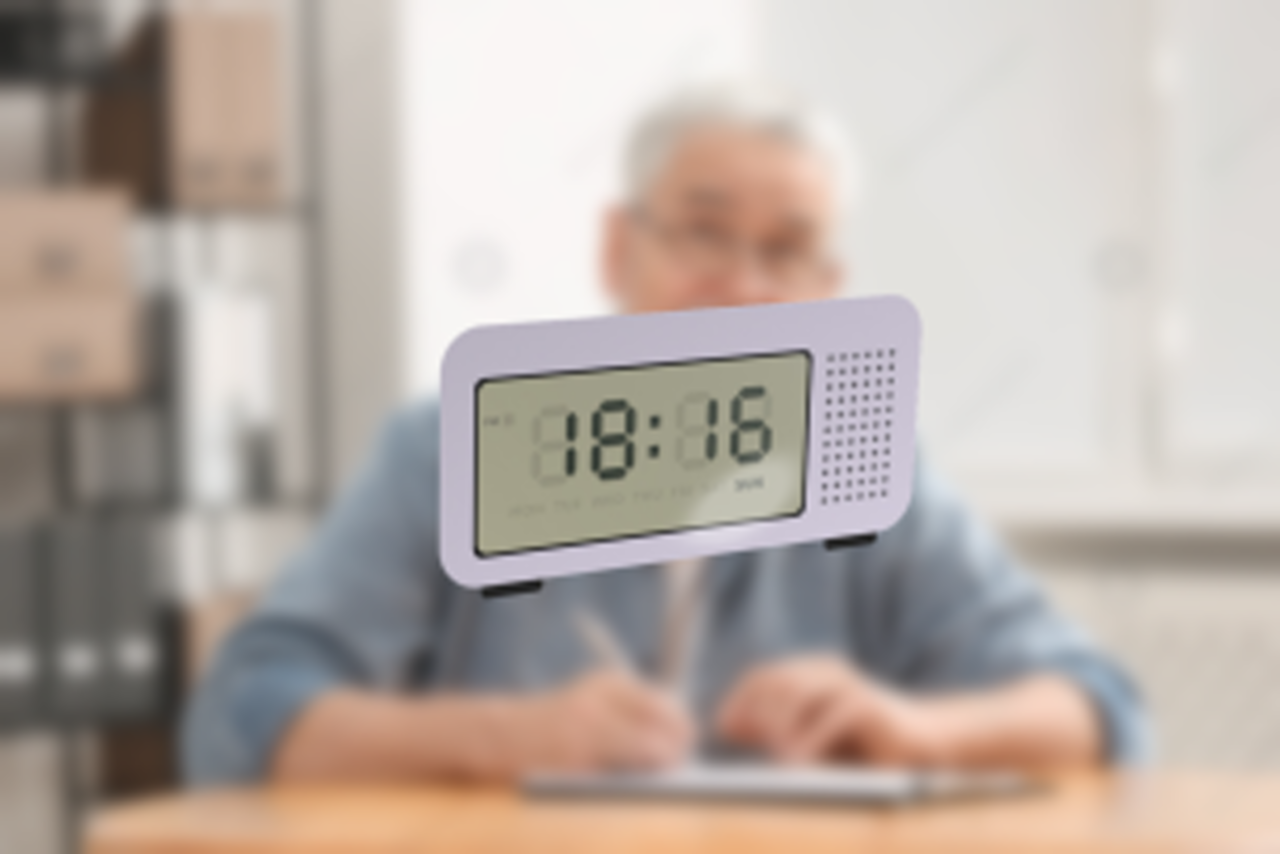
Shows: 18:16
